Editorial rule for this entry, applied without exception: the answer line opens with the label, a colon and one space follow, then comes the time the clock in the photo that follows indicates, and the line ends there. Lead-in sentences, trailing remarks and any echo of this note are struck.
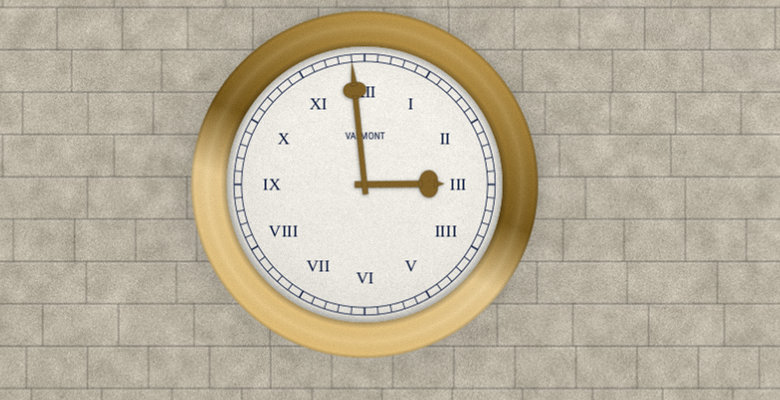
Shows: 2:59
